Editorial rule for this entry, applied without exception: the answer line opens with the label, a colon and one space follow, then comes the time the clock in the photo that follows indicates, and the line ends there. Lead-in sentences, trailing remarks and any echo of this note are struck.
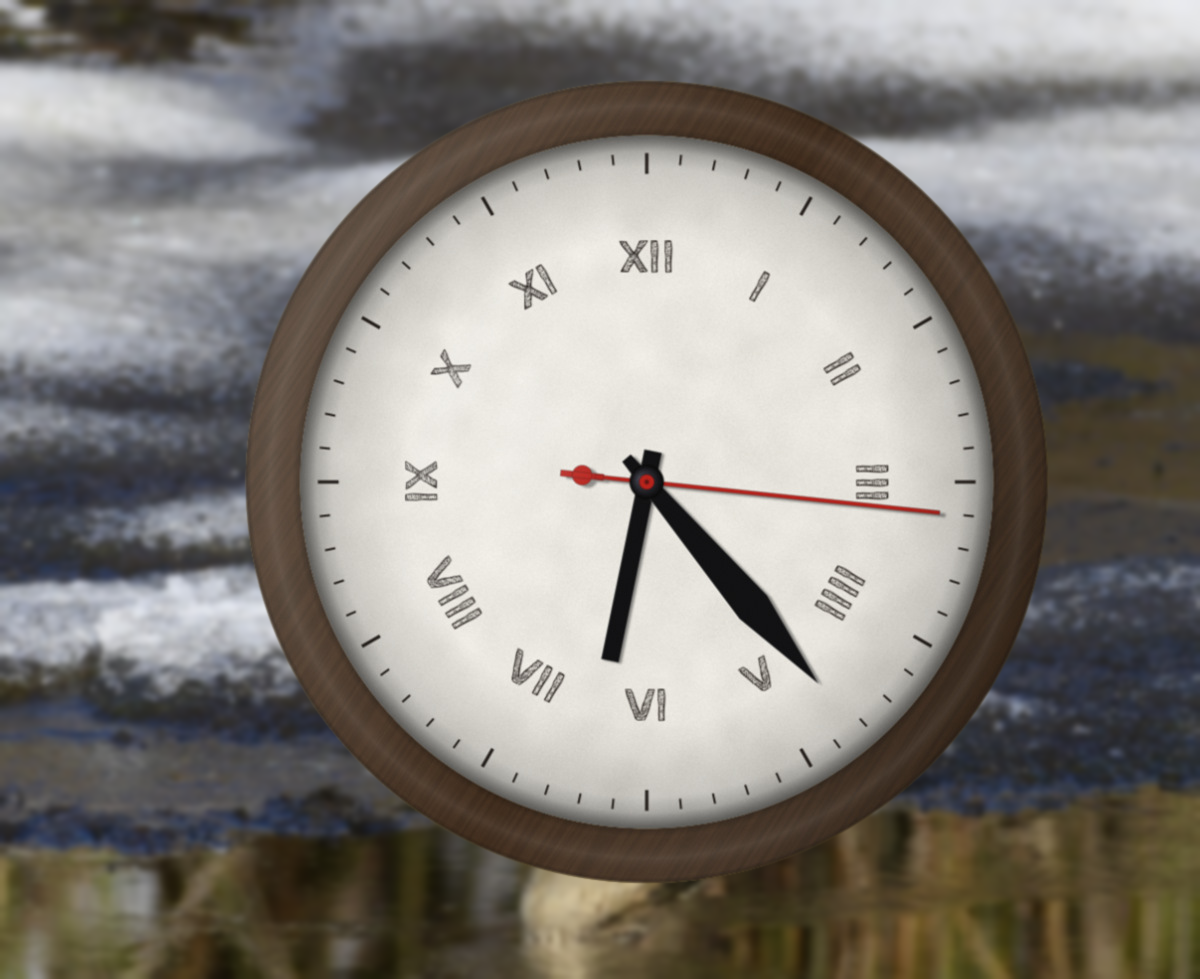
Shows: 6:23:16
